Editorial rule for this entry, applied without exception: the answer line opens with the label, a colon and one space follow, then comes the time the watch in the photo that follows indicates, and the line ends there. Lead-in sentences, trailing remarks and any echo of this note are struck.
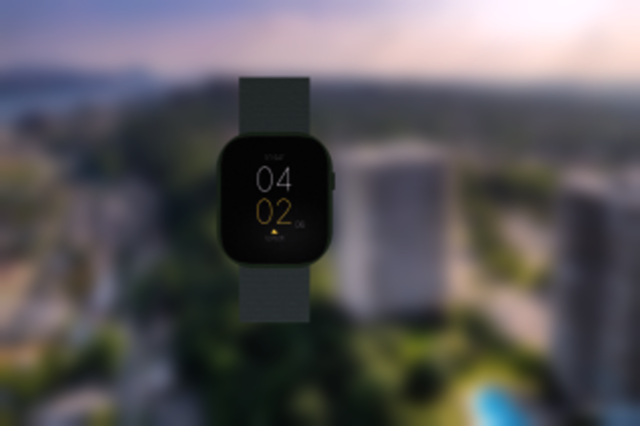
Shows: 4:02
